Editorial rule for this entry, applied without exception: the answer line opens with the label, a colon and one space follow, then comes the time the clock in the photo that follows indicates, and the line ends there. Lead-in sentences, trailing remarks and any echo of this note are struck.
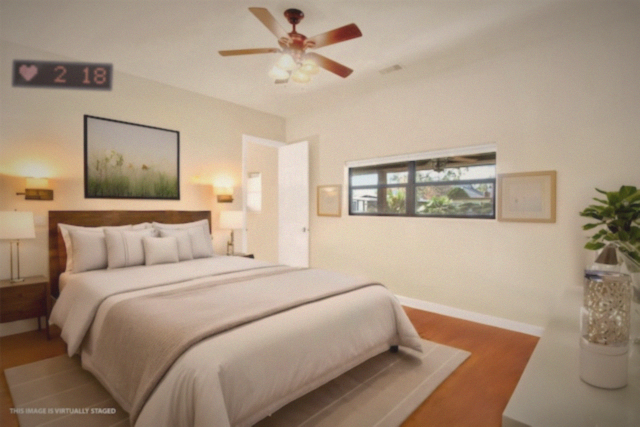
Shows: 2:18
